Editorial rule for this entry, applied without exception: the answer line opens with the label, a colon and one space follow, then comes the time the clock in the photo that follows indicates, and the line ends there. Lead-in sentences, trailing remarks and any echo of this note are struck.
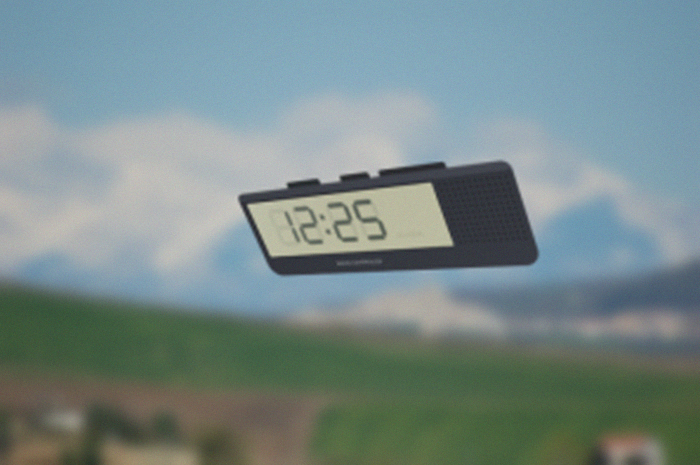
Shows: 12:25
